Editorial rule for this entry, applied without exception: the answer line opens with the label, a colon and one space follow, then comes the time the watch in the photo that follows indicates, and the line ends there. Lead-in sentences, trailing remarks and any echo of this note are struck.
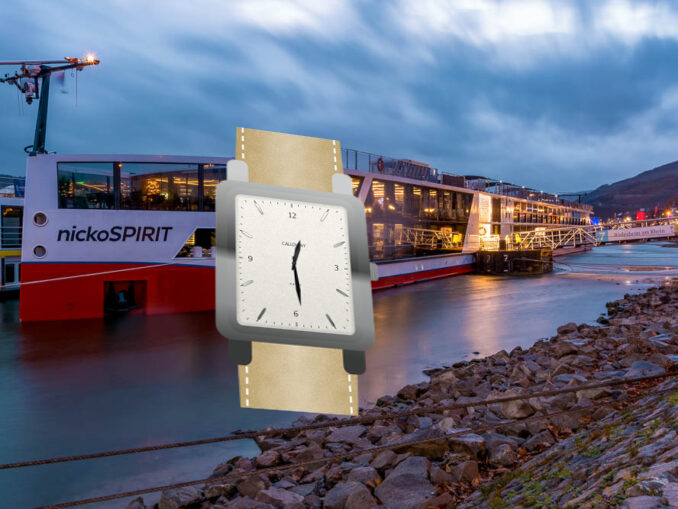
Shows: 12:29
